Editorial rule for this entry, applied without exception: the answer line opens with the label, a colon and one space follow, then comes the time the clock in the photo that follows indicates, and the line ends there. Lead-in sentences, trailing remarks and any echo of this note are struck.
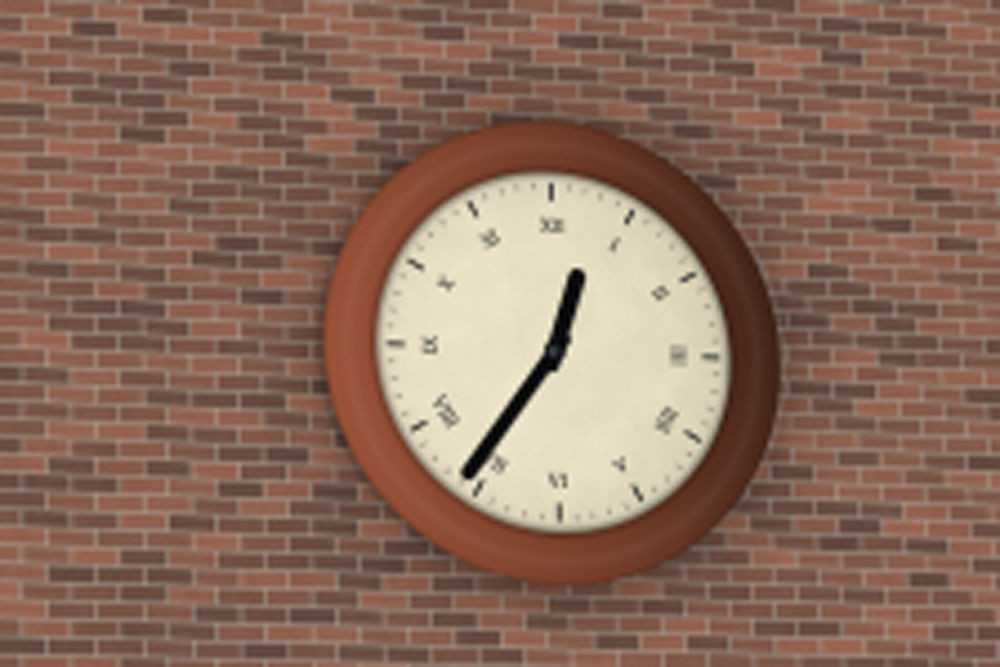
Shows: 12:36
